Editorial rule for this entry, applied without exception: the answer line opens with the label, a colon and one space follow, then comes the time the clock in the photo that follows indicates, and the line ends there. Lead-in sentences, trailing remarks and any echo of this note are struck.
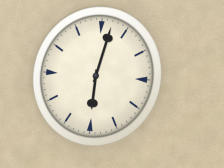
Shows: 6:02
